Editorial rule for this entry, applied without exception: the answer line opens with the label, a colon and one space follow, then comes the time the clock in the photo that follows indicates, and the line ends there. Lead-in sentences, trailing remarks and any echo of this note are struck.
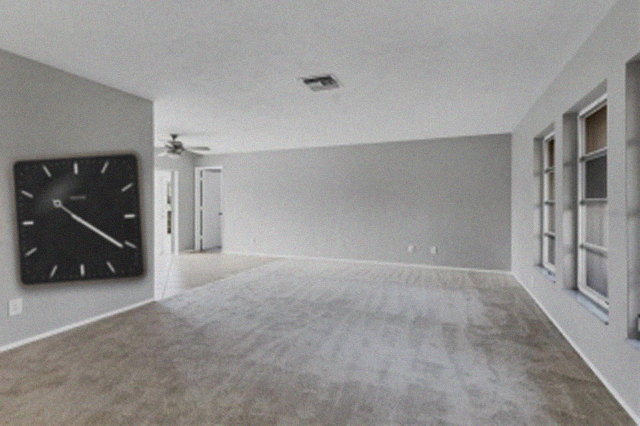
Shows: 10:21
